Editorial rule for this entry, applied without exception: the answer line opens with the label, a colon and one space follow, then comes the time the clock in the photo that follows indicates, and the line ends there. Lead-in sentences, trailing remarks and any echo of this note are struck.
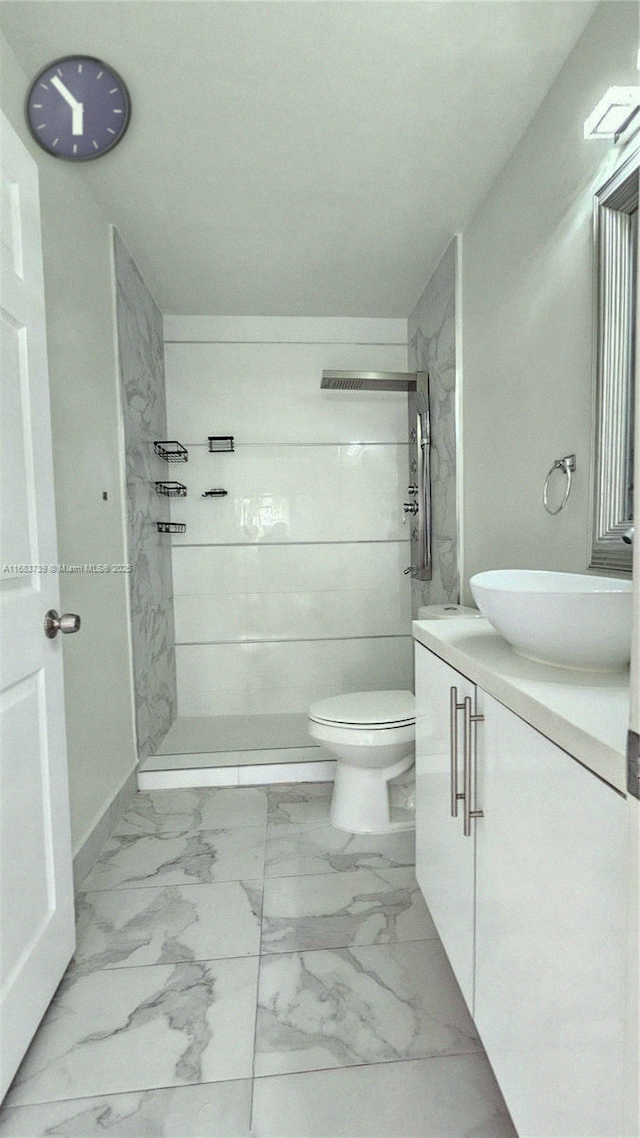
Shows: 5:53
